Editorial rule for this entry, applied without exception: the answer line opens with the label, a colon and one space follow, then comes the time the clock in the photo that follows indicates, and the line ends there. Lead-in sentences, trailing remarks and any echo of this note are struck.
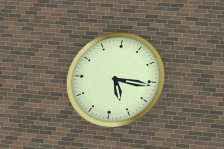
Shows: 5:16
